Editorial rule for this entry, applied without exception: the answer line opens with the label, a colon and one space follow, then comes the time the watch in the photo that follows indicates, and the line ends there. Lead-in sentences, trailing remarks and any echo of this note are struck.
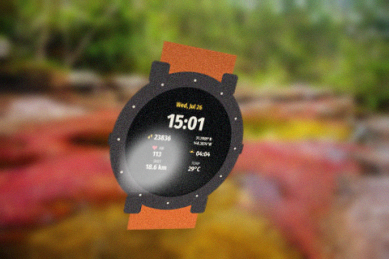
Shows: 15:01
